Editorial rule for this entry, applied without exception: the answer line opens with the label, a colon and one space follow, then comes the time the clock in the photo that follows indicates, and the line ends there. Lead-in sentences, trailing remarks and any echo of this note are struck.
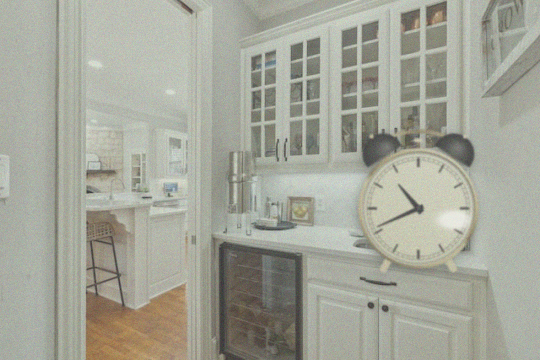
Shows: 10:41
